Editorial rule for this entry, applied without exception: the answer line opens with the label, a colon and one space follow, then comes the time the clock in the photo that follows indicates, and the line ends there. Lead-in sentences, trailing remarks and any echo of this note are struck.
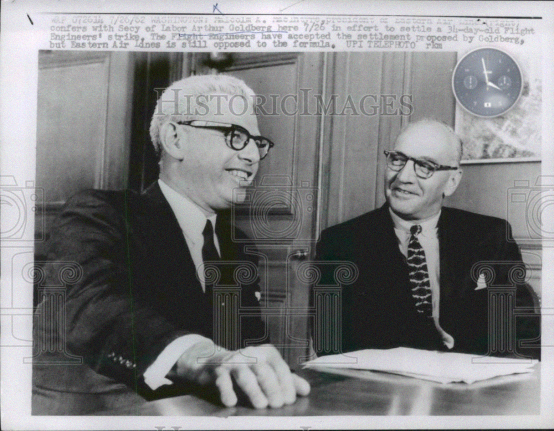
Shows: 3:58
